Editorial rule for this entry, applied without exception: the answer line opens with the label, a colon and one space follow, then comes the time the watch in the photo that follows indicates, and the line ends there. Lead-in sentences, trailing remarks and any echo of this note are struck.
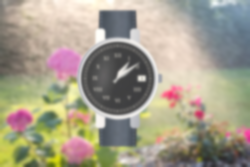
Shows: 1:09
